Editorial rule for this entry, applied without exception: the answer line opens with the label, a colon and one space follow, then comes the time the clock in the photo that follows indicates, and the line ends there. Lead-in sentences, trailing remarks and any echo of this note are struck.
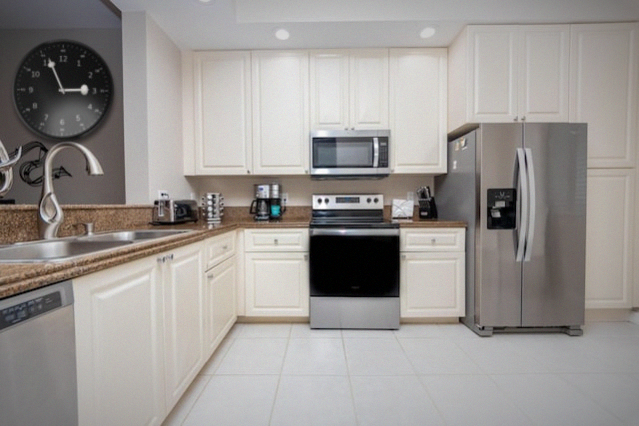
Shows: 2:56
